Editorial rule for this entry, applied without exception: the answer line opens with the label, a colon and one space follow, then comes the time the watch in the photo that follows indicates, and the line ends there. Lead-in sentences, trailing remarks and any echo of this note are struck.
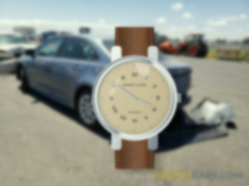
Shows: 3:51
